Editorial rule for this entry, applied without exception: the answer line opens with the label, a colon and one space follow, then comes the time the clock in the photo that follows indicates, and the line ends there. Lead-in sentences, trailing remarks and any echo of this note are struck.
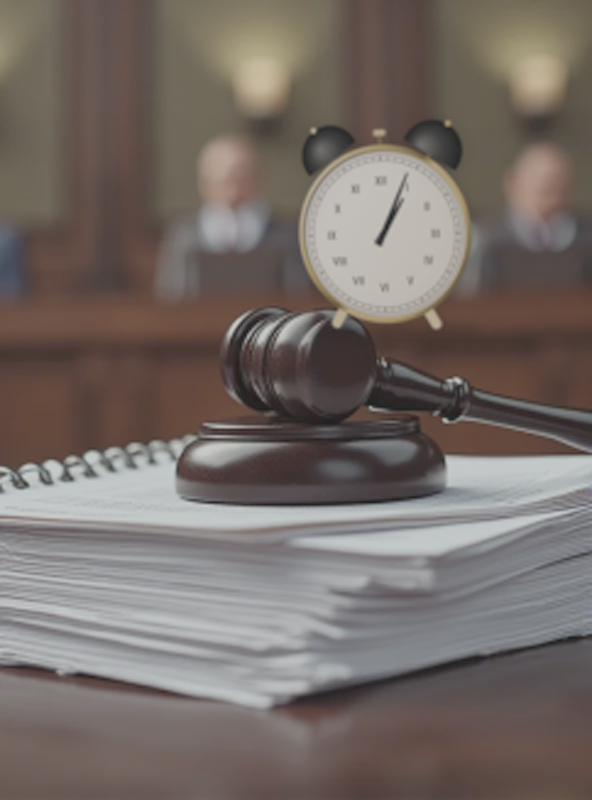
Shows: 1:04
